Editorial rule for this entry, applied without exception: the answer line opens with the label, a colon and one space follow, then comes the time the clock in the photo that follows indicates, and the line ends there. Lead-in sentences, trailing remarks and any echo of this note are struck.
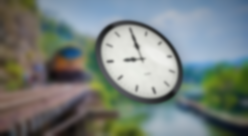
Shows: 9:00
